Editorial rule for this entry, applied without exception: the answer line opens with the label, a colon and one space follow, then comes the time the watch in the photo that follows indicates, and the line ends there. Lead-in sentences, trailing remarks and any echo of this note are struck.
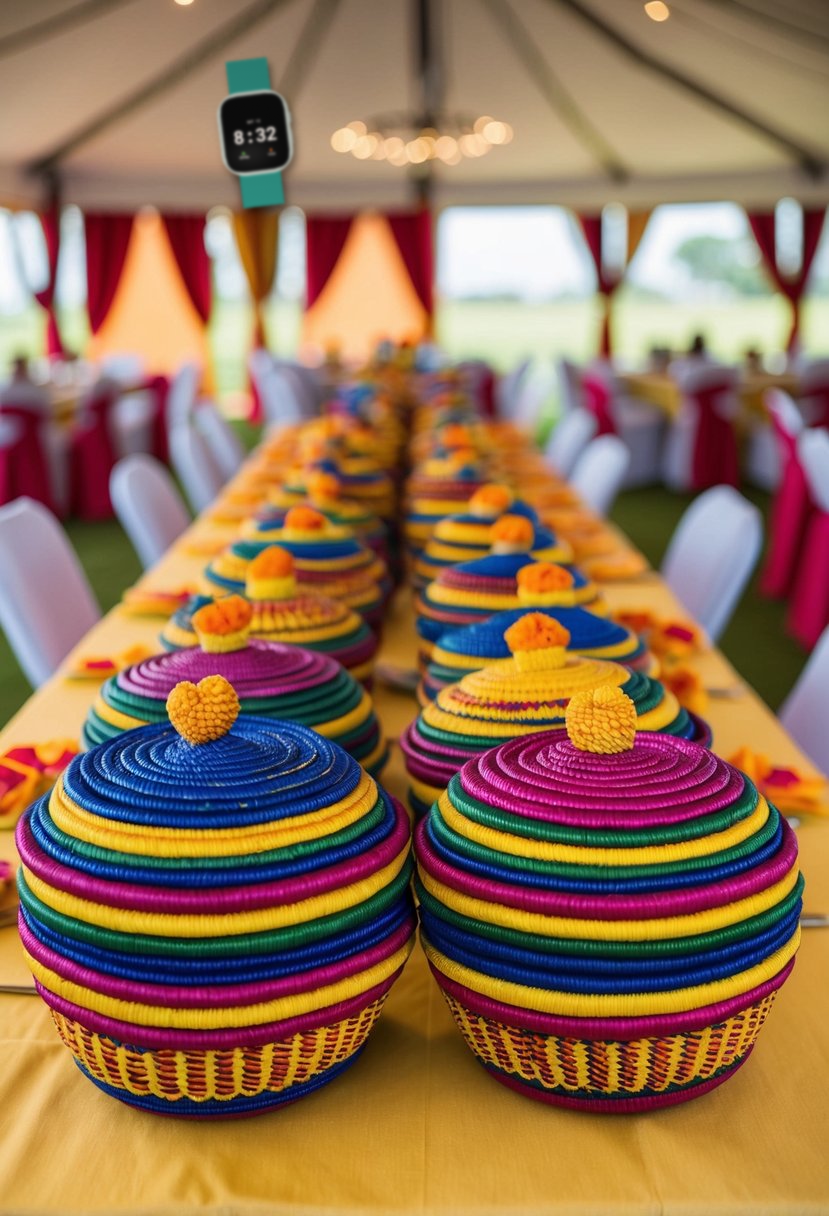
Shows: 8:32
